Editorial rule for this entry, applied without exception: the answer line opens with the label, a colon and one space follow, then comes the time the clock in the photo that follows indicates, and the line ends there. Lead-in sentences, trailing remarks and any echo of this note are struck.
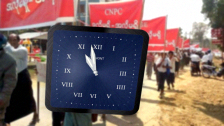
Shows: 10:58
